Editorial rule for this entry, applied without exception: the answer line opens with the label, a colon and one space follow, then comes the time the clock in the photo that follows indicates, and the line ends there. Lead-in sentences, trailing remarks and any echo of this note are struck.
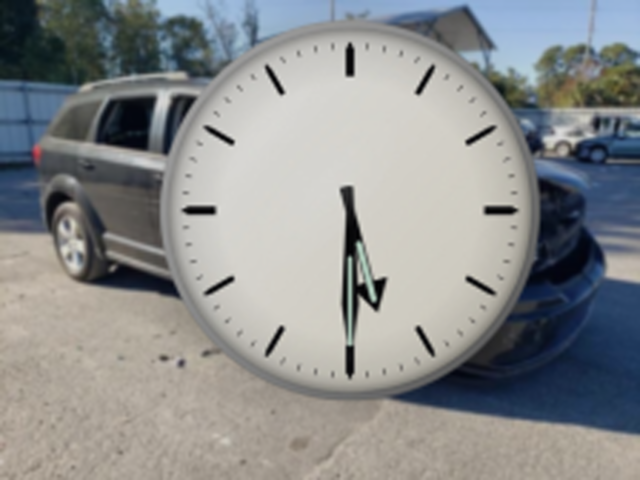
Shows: 5:30
